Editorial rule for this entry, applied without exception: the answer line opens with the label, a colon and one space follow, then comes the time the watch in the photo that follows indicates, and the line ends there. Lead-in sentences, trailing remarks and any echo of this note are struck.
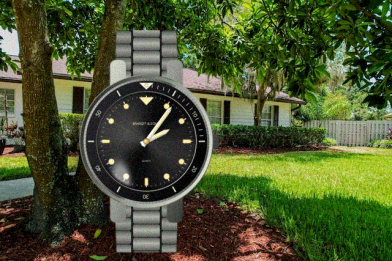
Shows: 2:06
